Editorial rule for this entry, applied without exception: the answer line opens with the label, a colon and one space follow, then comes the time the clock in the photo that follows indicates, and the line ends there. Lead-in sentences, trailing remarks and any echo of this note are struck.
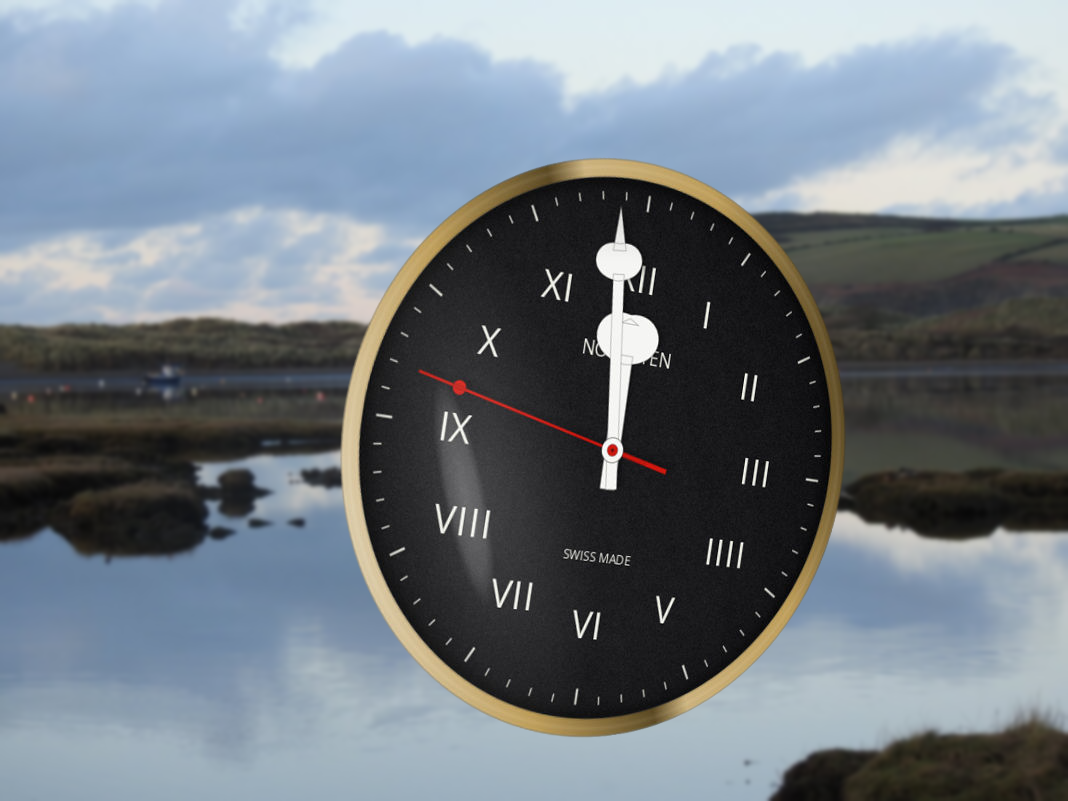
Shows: 11:58:47
